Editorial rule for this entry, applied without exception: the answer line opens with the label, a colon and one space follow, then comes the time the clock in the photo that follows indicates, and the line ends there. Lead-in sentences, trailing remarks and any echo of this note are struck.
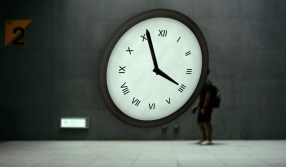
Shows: 3:56
